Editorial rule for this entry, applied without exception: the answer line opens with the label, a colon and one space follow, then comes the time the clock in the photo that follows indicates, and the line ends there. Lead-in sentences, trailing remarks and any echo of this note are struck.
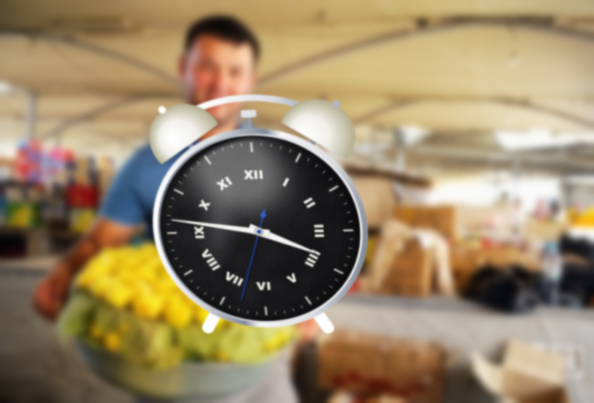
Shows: 3:46:33
